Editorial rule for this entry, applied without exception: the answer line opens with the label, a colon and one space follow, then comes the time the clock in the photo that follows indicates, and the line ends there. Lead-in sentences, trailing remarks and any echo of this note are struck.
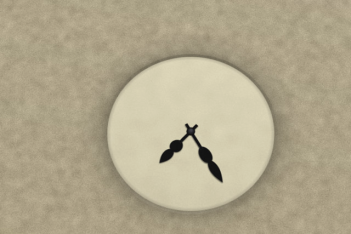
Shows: 7:25
